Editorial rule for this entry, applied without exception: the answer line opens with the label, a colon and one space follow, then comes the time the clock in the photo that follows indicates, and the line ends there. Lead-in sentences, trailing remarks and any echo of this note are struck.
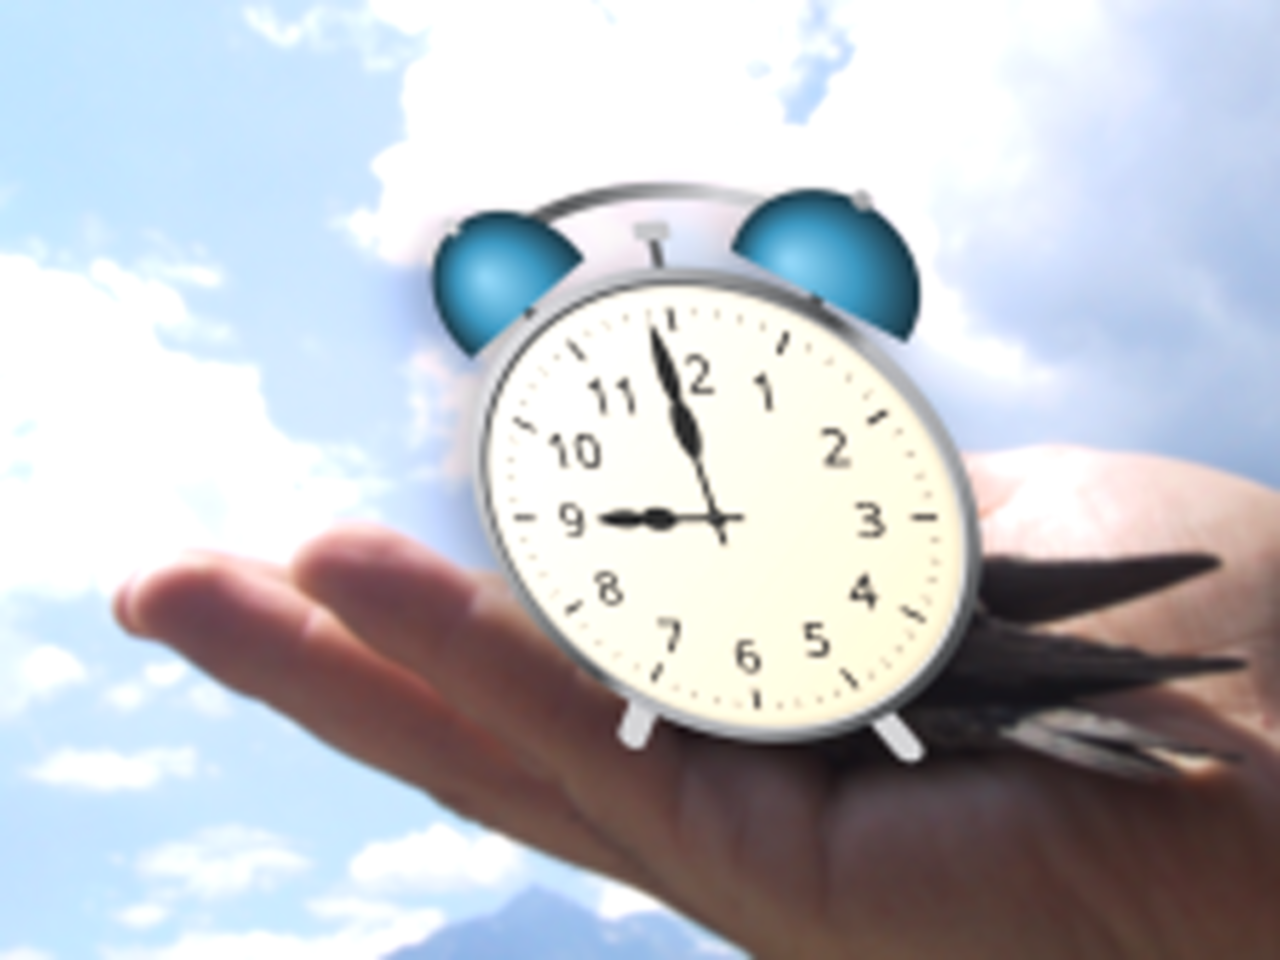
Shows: 8:59
